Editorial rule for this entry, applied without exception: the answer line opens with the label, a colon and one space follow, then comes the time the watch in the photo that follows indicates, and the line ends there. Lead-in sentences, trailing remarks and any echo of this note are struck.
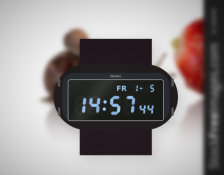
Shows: 14:57:44
